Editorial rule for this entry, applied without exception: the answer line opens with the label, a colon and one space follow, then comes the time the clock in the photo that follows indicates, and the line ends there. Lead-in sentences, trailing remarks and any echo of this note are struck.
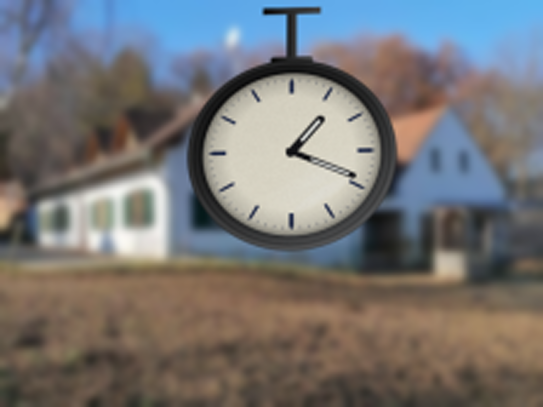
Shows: 1:19
